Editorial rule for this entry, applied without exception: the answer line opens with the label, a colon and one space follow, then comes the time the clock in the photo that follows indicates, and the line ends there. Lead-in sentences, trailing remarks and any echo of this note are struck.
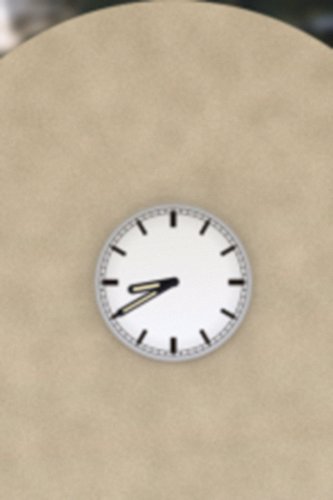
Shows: 8:40
